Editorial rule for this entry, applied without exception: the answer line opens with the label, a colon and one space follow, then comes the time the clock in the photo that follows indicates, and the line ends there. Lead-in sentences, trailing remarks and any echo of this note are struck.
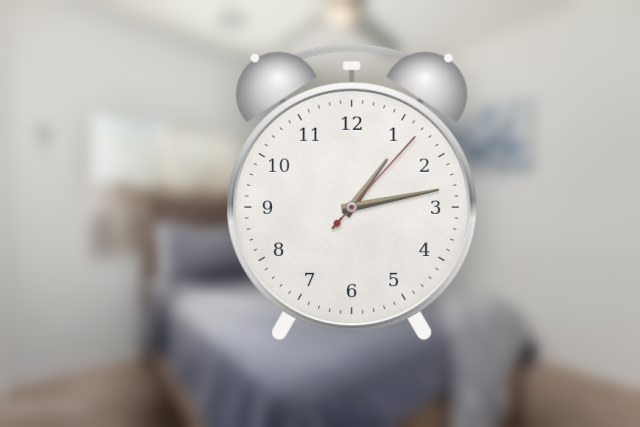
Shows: 1:13:07
